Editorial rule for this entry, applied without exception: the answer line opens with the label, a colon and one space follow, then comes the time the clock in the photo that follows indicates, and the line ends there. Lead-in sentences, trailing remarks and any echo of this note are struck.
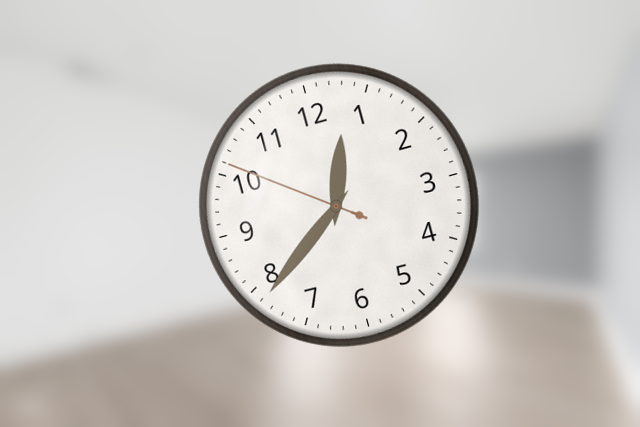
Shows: 12:38:51
